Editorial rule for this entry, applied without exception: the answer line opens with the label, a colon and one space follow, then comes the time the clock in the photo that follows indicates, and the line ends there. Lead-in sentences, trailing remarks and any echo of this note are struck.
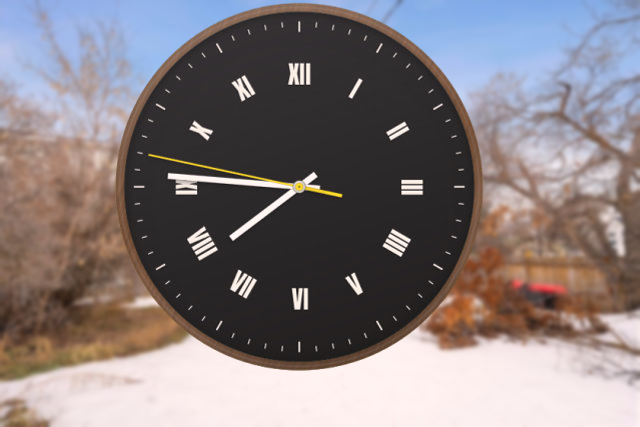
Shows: 7:45:47
